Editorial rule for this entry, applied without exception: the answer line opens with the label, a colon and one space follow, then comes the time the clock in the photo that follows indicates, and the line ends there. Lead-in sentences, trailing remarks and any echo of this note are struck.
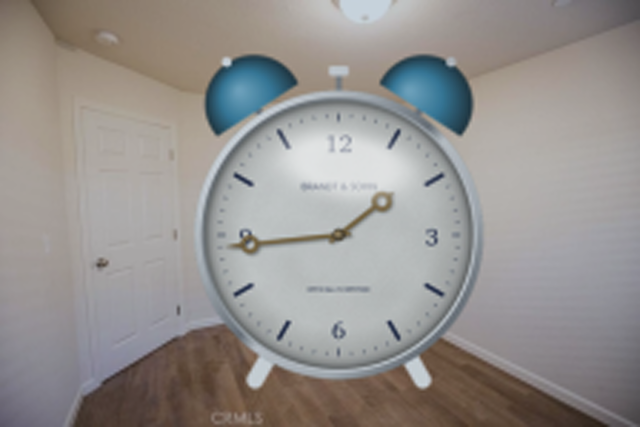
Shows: 1:44
